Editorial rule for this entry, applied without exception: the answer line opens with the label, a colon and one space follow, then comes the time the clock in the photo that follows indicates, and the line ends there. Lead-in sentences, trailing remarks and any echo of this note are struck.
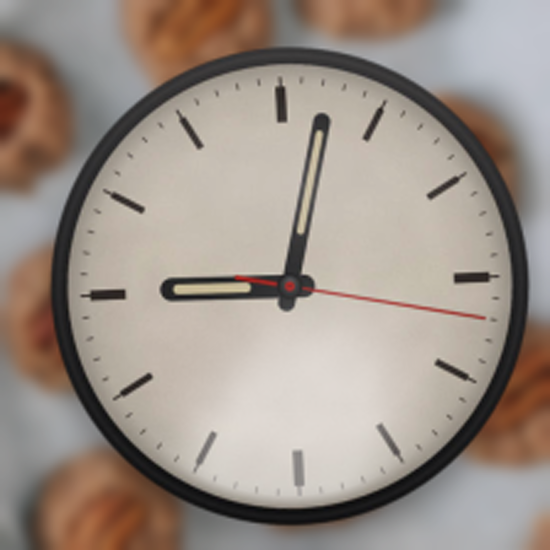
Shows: 9:02:17
